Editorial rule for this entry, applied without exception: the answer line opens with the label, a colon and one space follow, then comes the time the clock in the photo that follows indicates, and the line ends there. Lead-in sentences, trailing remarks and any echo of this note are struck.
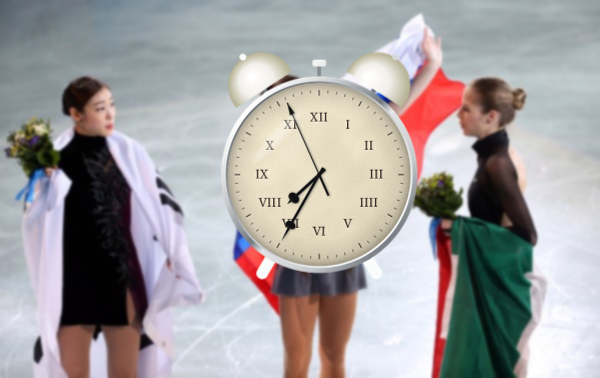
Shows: 7:34:56
